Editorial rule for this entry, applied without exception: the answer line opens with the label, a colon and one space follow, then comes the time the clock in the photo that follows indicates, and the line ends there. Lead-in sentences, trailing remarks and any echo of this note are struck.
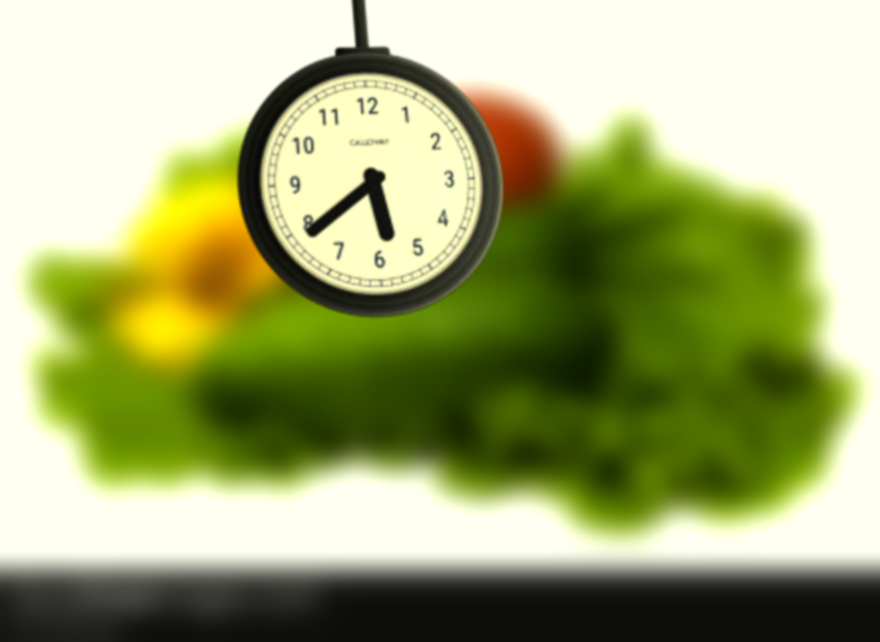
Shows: 5:39
